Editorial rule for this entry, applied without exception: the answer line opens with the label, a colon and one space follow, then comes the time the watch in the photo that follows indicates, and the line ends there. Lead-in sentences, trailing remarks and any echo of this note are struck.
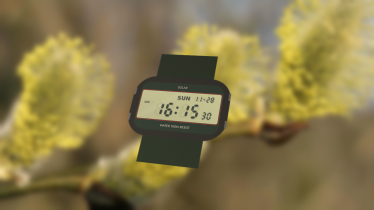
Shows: 16:15:30
